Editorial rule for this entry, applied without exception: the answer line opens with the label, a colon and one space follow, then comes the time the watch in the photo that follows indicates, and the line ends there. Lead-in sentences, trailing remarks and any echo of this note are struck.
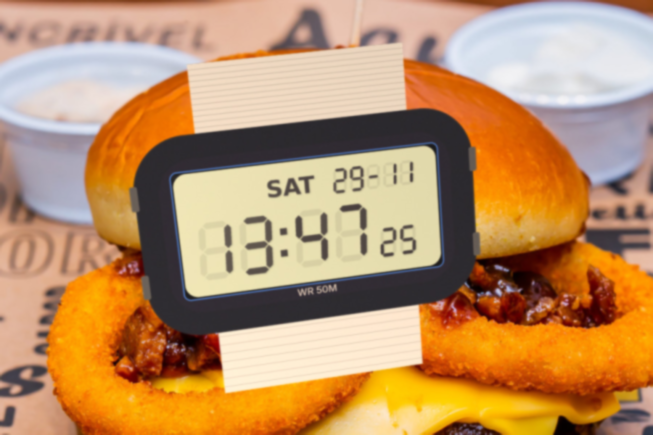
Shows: 13:47:25
